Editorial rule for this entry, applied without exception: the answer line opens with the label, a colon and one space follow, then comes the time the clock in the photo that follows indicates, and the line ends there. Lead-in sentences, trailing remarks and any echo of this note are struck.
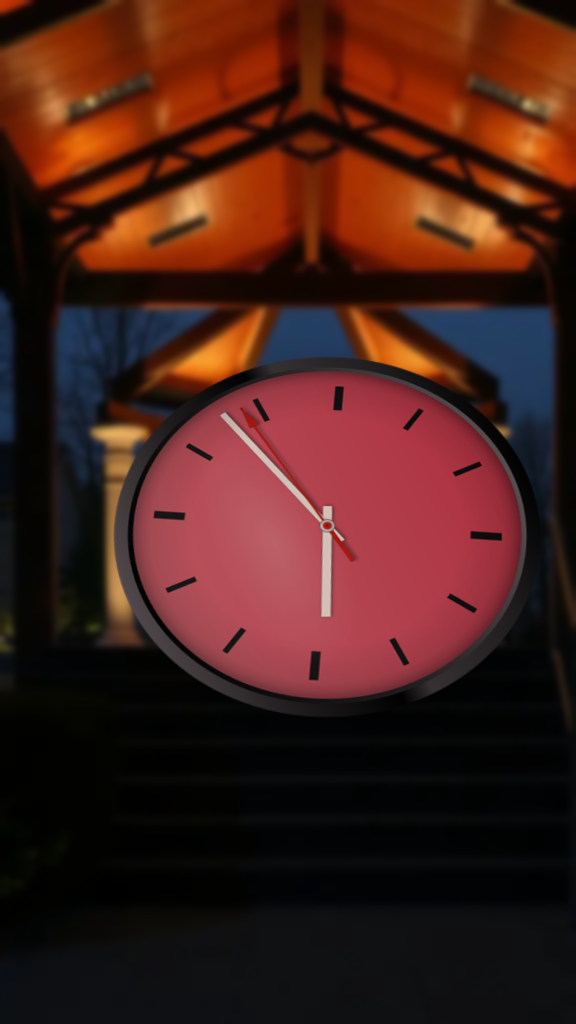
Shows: 5:52:54
